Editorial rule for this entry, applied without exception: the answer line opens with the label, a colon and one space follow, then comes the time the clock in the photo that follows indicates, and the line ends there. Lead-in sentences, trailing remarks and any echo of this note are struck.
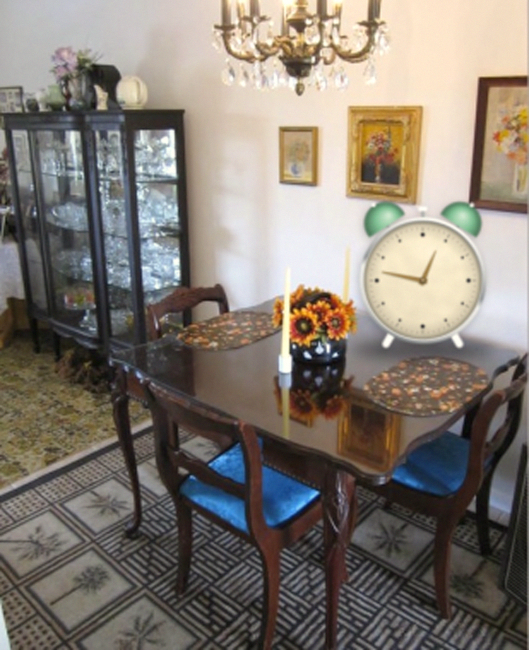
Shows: 12:47
